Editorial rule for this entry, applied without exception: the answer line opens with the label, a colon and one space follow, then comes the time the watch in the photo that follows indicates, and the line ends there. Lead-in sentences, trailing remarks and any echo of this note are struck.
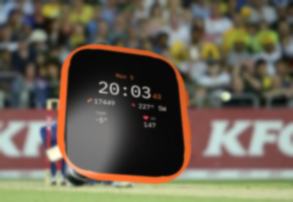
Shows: 20:03
